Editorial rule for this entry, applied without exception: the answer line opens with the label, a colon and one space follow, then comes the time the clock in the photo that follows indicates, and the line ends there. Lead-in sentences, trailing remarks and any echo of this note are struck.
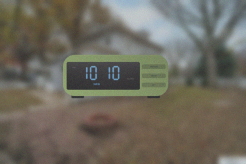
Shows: 10:10
